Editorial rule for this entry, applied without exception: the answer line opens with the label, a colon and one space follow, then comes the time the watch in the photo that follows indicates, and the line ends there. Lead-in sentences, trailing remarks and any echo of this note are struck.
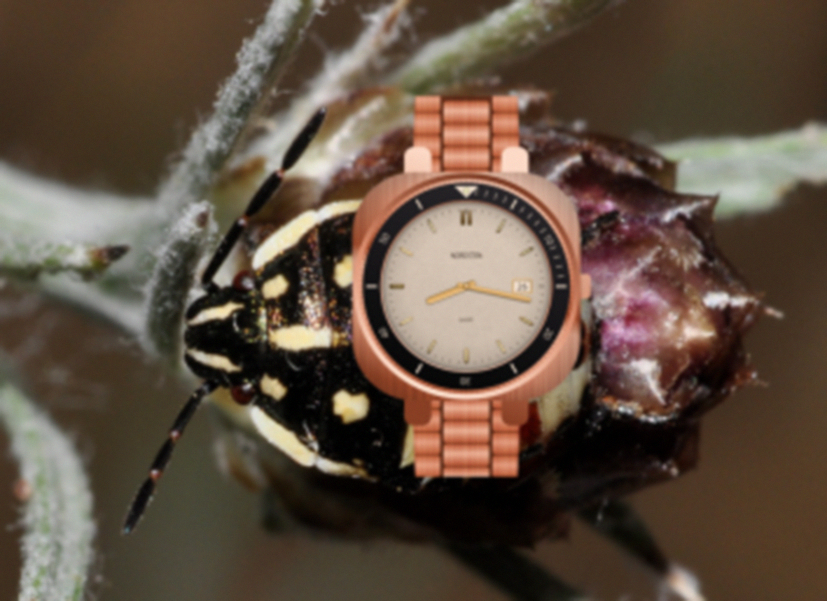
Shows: 8:17
